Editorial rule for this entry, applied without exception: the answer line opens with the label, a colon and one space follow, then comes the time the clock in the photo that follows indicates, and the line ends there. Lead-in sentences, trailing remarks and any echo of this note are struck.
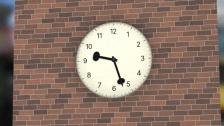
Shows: 9:27
